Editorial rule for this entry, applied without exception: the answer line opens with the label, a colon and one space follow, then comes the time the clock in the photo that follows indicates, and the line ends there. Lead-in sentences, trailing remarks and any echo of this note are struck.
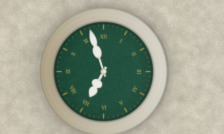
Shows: 6:57
